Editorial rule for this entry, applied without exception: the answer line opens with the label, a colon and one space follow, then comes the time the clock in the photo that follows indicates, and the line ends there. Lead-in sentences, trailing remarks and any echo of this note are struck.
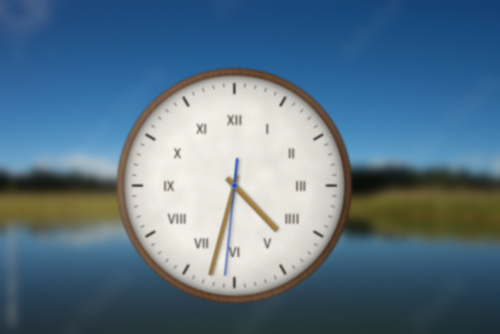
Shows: 4:32:31
